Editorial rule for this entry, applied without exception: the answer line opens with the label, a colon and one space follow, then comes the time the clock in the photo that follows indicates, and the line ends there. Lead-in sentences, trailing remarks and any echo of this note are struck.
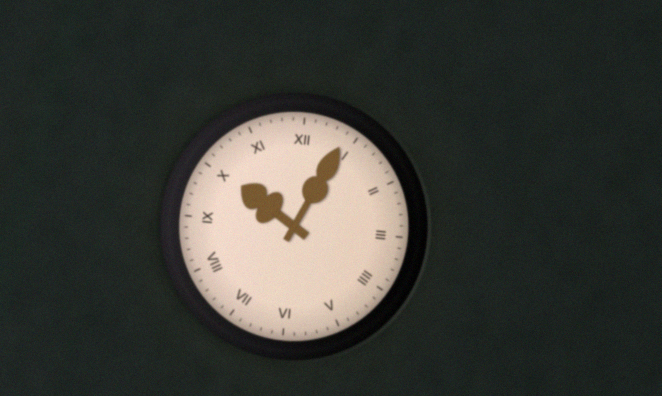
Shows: 10:04
